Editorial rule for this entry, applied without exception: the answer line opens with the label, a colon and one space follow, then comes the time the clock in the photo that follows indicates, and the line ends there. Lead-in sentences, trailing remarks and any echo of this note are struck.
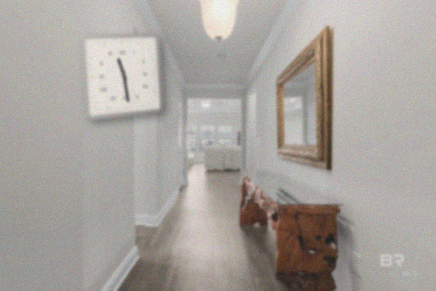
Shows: 11:29
